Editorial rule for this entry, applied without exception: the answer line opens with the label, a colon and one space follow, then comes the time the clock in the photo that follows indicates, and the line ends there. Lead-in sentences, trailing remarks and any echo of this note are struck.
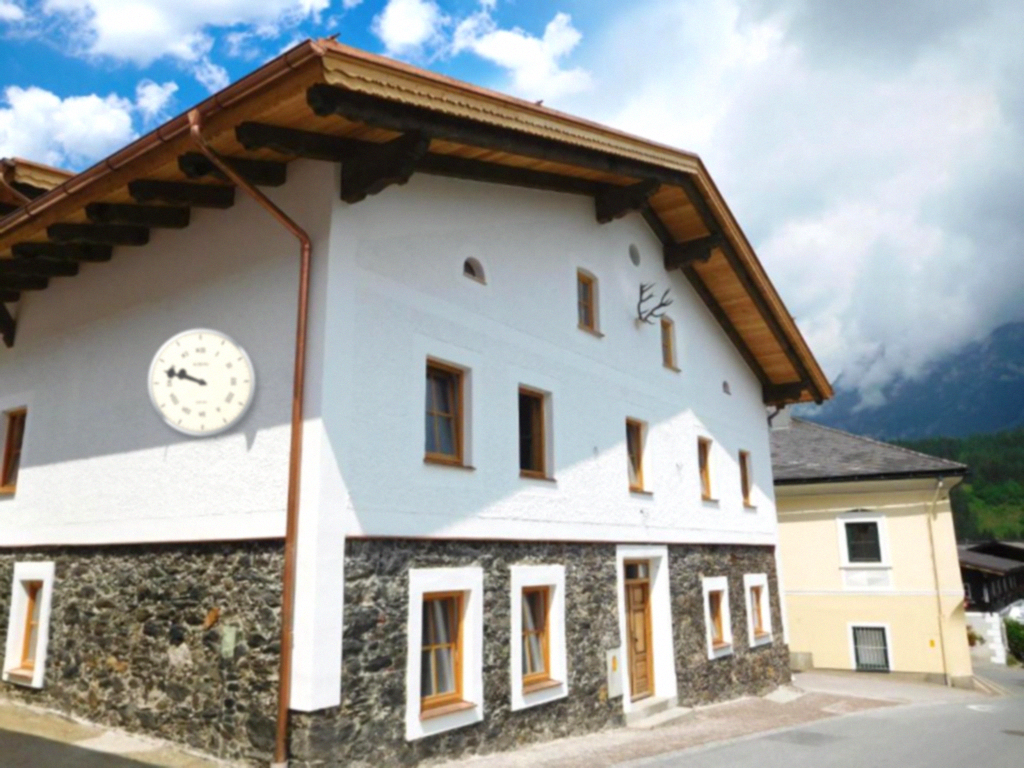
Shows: 9:48
